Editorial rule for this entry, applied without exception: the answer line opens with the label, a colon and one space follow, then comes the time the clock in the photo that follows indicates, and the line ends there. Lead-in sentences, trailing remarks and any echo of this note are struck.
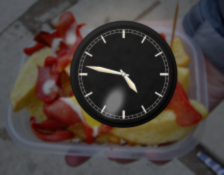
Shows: 4:47
